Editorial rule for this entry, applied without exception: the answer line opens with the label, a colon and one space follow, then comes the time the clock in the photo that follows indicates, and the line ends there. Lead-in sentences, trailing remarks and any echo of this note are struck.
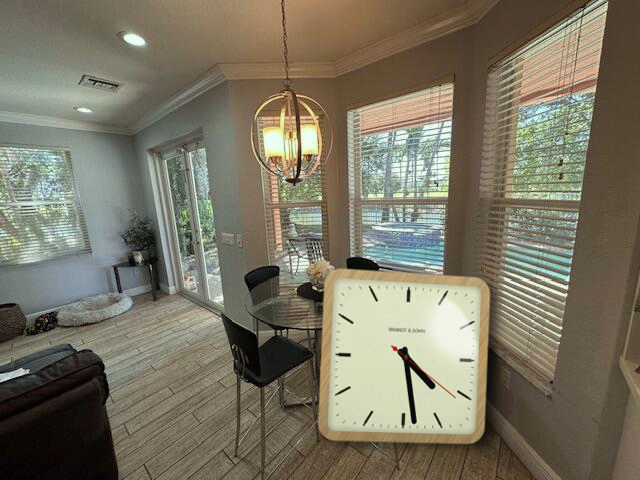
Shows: 4:28:21
